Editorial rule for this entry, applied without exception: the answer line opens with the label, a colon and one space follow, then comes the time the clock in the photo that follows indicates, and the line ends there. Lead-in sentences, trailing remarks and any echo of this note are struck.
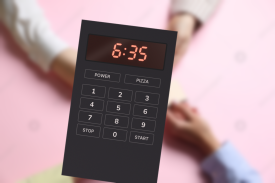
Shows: 6:35
